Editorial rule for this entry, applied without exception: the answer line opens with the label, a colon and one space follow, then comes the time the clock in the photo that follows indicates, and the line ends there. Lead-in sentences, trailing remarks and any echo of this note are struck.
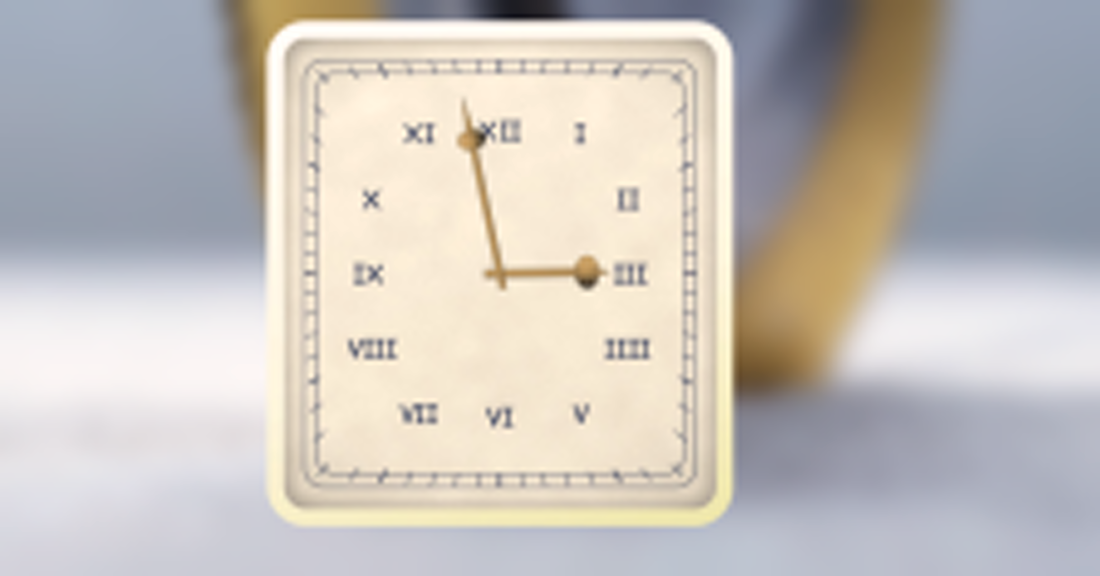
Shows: 2:58
